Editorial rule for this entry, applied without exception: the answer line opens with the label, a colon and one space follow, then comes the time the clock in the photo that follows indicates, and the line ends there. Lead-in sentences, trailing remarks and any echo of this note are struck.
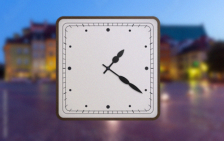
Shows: 1:21
